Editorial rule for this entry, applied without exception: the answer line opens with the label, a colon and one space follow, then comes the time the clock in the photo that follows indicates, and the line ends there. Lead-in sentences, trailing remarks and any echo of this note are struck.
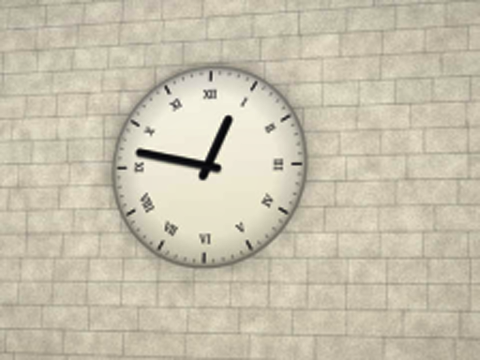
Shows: 12:47
